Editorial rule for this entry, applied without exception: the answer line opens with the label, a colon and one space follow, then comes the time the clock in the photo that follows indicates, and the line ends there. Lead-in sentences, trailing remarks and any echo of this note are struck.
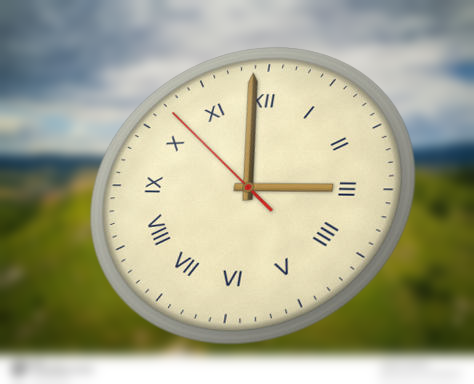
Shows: 2:58:52
